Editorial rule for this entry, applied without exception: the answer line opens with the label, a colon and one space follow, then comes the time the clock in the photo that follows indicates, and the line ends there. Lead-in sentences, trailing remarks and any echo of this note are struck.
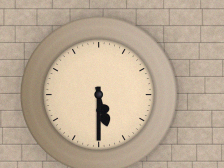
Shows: 5:30
